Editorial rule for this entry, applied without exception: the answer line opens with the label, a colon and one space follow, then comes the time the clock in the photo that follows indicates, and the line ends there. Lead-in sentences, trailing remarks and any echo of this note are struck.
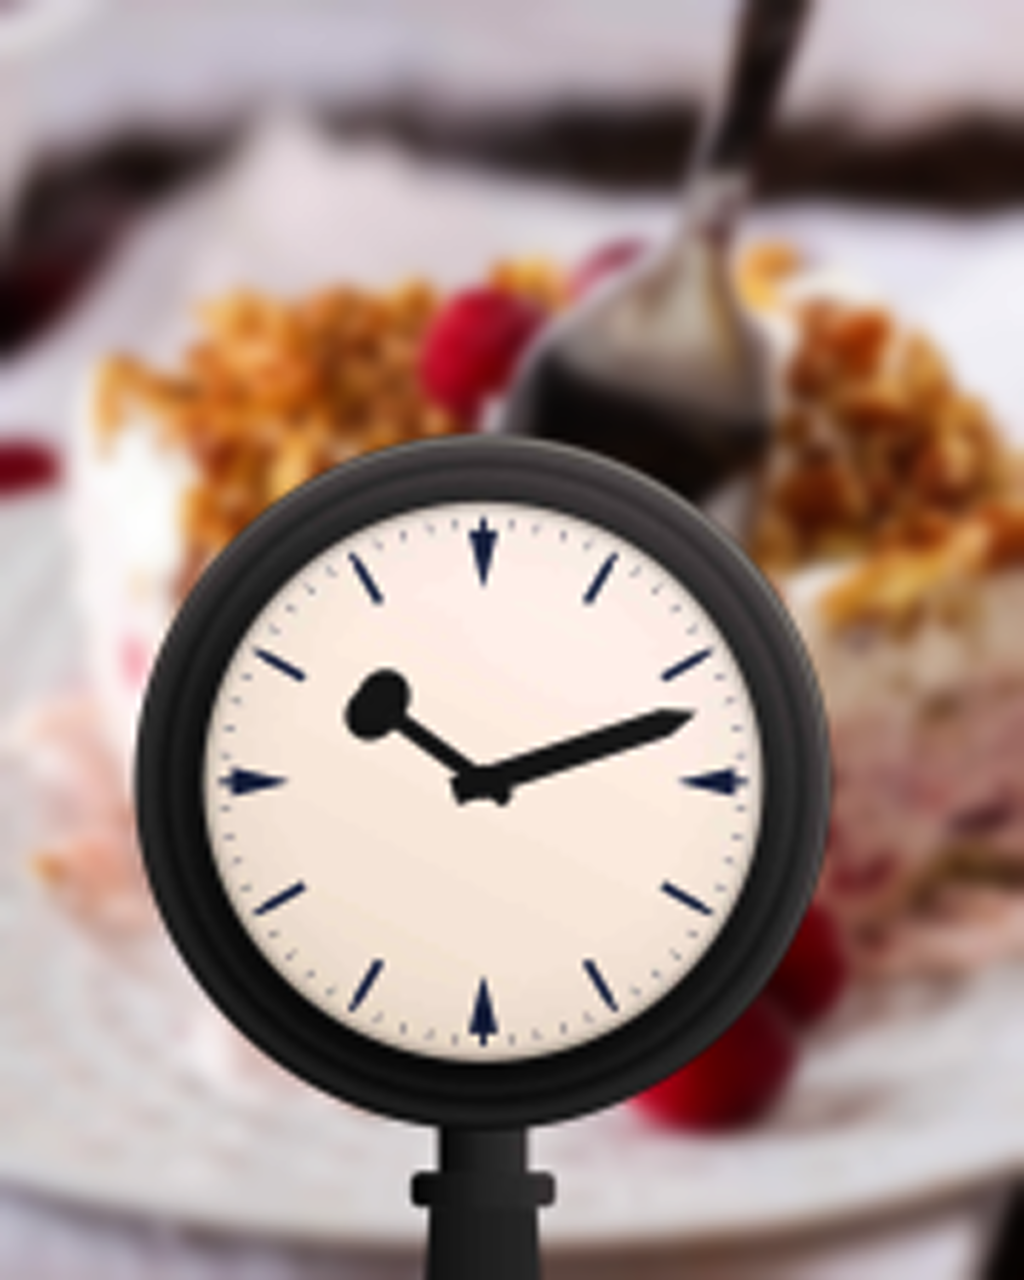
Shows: 10:12
